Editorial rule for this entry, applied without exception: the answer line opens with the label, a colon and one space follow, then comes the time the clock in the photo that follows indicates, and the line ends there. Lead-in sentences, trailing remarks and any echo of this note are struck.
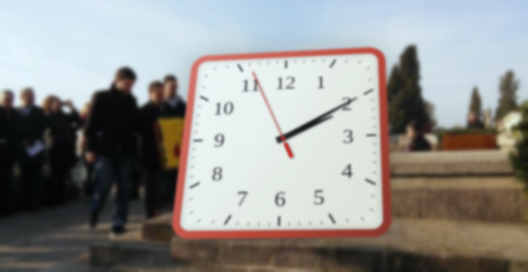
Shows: 2:09:56
